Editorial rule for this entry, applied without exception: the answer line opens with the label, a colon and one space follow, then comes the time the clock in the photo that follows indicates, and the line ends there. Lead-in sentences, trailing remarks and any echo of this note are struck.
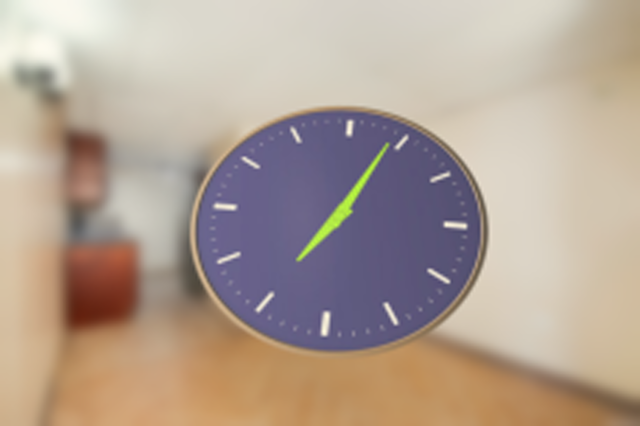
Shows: 7:04
